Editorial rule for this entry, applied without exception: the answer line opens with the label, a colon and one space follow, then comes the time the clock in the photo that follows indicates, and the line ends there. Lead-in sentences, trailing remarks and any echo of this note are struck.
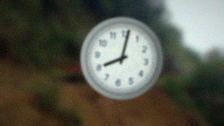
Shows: 8:01
